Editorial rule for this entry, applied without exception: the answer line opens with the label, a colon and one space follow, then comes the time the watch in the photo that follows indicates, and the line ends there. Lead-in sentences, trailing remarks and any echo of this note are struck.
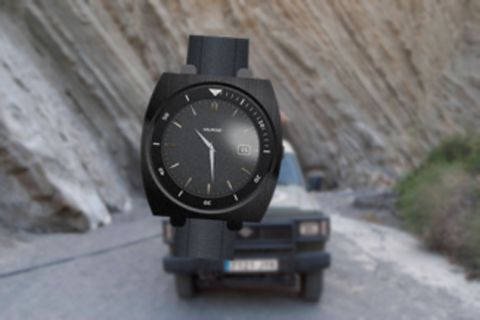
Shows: 10:29
